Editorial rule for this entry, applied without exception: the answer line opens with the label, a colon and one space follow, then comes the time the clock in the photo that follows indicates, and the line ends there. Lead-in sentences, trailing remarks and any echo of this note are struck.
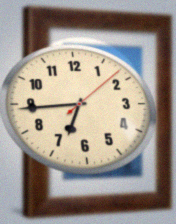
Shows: 6:44:08
